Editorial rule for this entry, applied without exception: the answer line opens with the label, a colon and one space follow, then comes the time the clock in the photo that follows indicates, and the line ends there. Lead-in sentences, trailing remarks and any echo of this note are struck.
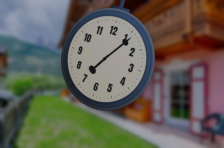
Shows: 7:06
